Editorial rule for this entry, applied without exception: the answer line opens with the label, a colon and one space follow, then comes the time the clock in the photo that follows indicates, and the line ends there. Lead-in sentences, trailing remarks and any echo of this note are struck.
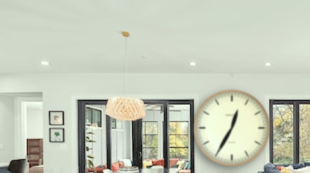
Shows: 12:35
